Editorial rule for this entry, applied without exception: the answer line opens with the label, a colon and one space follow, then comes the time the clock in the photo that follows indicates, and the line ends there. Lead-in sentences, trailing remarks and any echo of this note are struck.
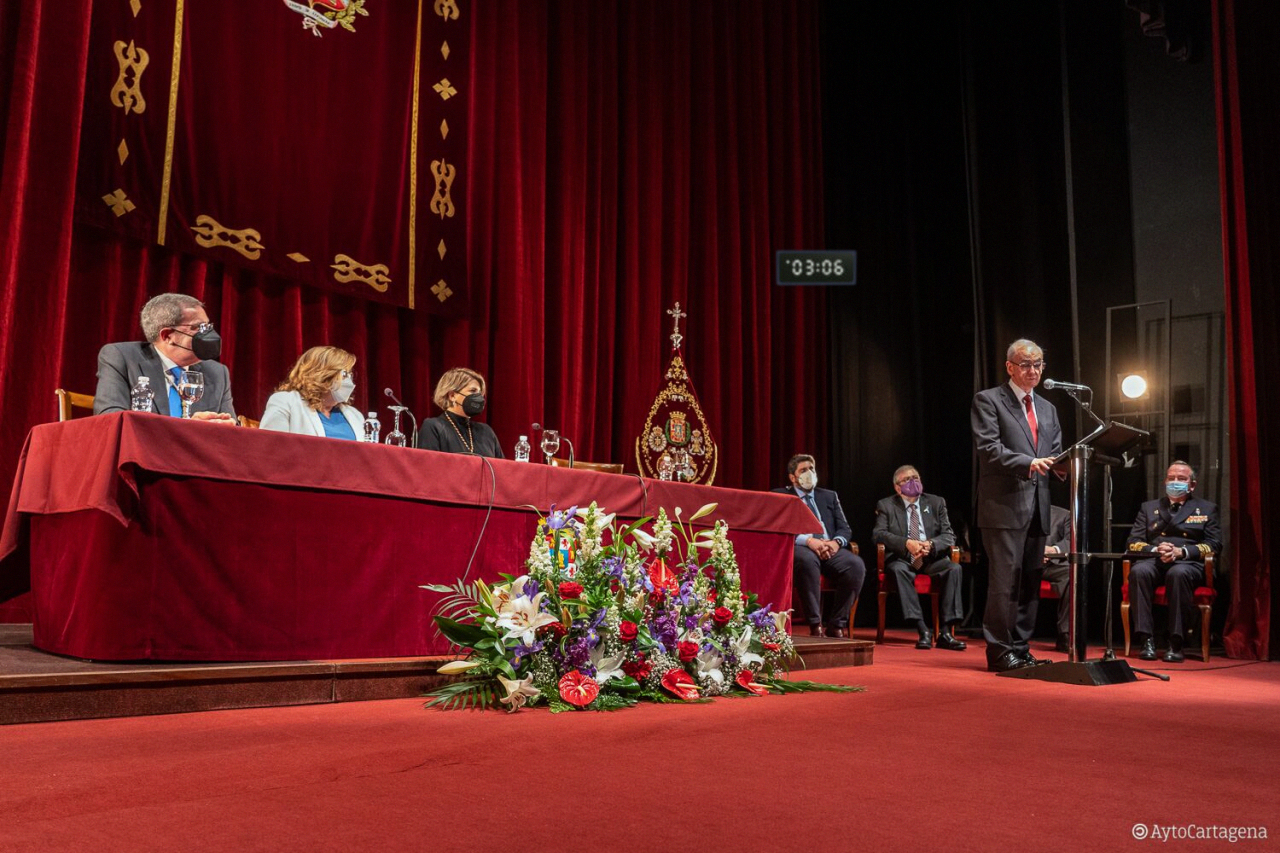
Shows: 3:06
